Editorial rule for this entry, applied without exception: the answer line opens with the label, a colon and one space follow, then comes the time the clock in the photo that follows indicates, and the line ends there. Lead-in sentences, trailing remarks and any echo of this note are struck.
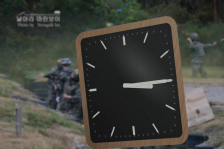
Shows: 3:15
